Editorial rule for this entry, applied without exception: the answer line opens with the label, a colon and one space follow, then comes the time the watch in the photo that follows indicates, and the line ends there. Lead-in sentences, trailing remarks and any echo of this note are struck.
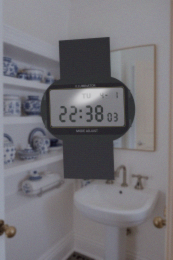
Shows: 22:38:03
